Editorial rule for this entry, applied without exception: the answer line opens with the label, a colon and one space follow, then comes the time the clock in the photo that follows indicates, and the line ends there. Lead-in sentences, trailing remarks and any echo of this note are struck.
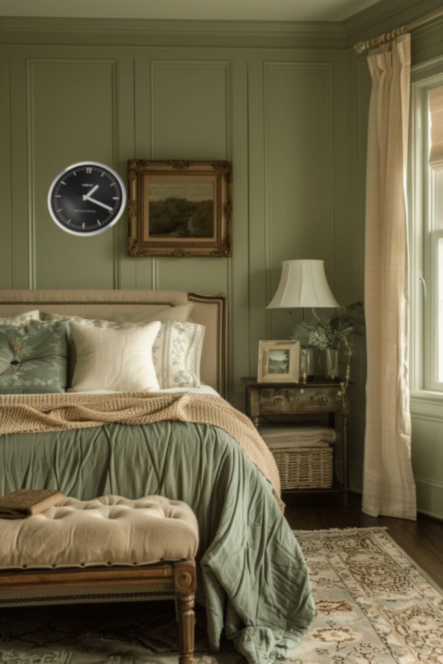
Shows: 1:19
